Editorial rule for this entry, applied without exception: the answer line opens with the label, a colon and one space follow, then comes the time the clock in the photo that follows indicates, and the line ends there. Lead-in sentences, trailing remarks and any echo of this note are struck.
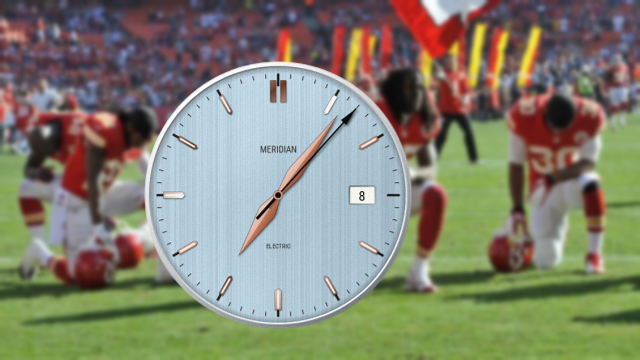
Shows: 7:06:07
